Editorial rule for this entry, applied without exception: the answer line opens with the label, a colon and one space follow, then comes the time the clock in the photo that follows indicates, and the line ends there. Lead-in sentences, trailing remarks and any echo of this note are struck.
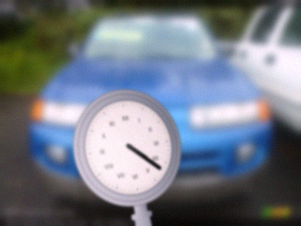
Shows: 4:22
